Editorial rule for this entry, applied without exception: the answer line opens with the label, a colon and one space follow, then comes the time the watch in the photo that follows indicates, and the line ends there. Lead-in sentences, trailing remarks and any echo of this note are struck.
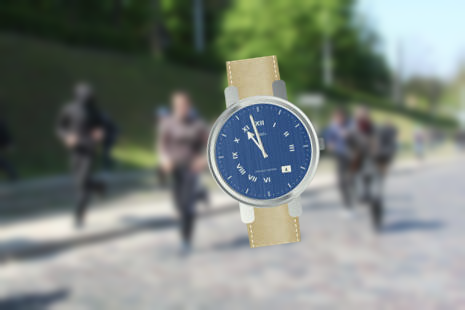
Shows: 10:58
